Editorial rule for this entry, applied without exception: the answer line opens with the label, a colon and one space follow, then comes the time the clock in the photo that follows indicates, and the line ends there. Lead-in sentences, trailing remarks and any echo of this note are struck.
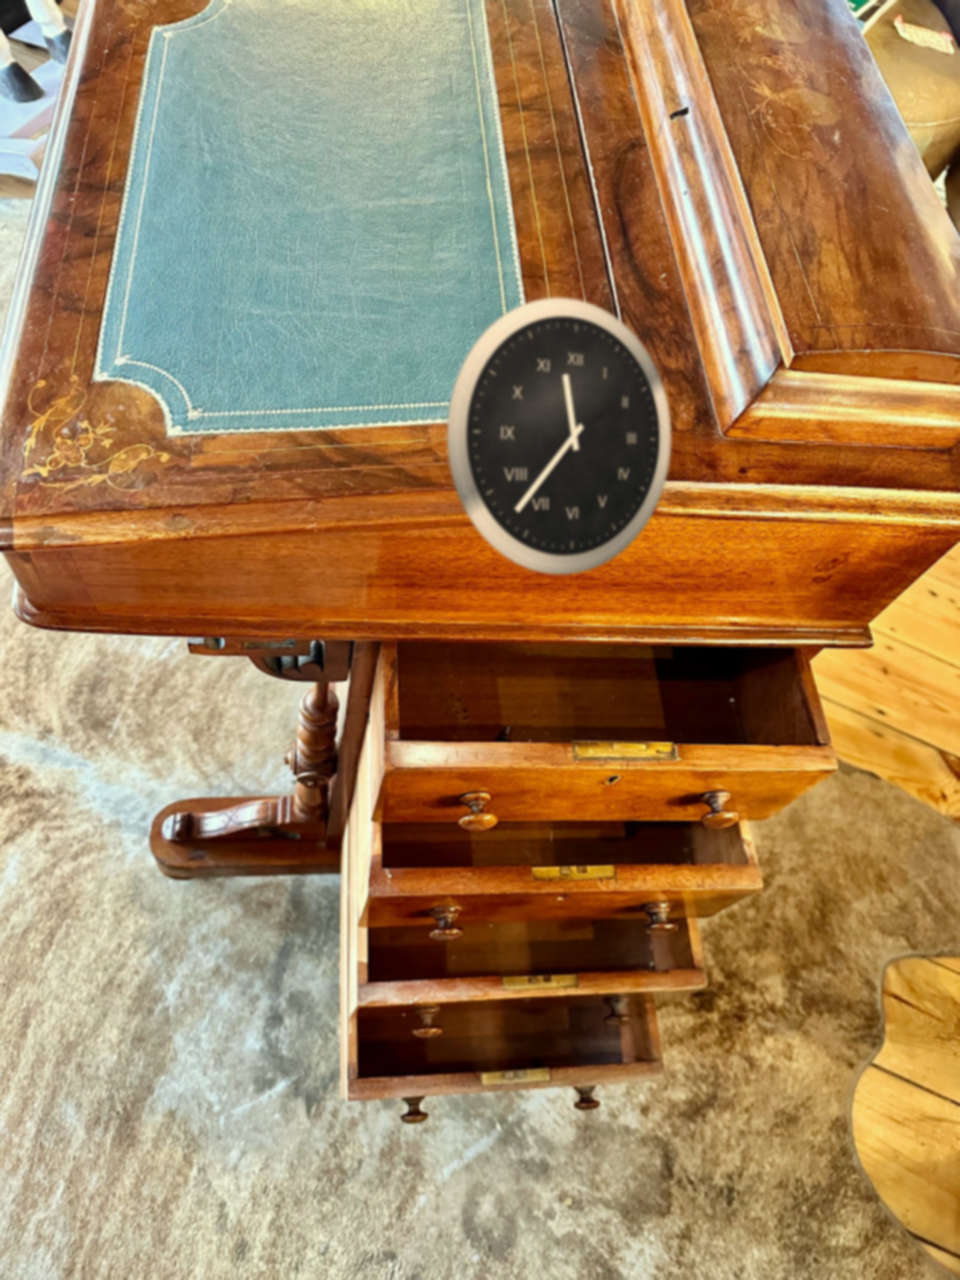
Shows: 11:37
